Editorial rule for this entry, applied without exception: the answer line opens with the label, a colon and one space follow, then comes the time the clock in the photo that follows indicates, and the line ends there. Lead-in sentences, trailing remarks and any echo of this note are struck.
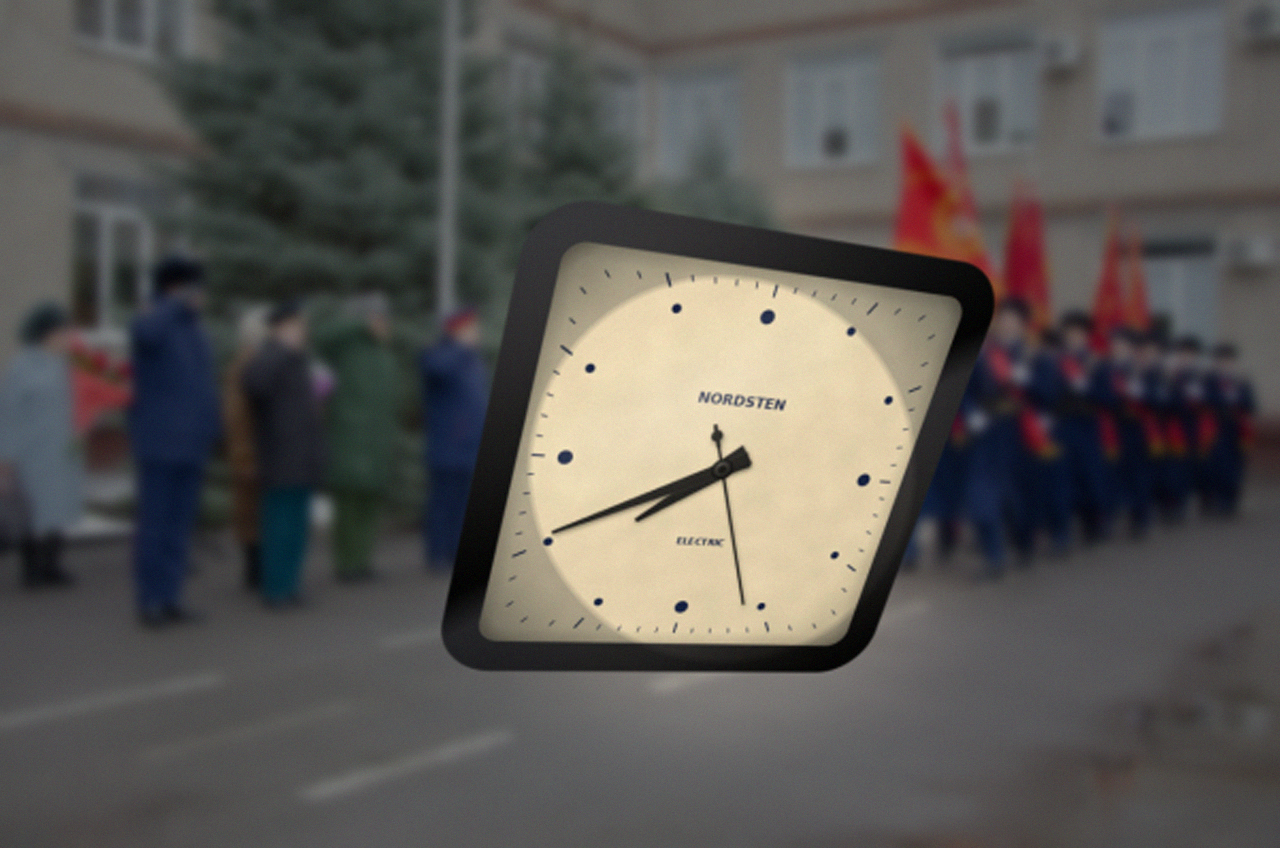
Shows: 7:40:26
